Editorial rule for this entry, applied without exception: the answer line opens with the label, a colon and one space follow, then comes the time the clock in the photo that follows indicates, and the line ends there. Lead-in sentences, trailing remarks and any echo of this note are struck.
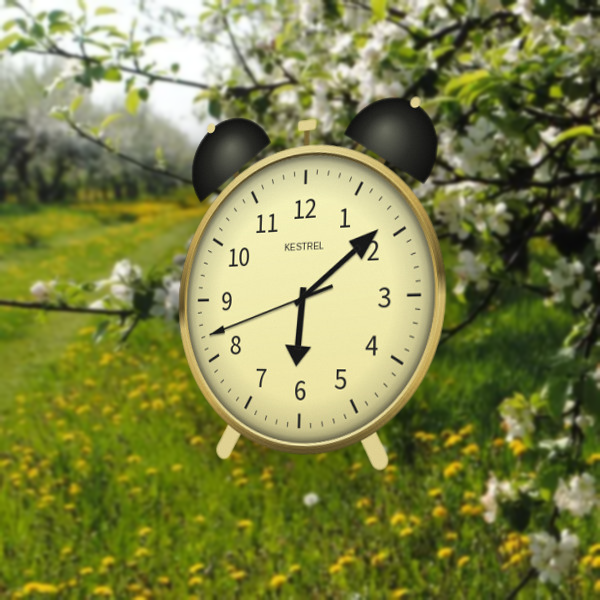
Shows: 6:08:42
